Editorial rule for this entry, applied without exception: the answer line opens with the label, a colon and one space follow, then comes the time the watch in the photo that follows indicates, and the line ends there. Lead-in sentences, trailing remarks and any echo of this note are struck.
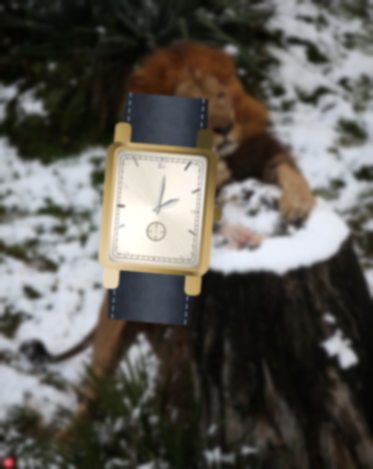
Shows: 2:01
